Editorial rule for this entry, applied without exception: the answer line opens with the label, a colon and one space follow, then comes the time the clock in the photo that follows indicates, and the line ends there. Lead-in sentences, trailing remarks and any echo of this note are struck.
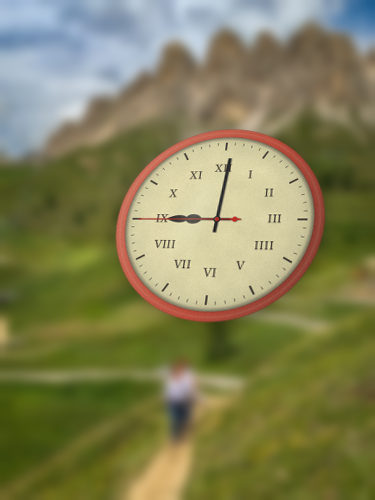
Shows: 9:00:45
